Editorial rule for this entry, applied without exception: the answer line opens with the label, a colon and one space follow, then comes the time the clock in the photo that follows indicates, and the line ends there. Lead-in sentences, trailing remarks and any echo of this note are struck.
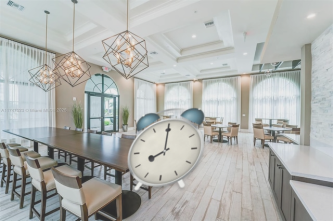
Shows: 8:00
